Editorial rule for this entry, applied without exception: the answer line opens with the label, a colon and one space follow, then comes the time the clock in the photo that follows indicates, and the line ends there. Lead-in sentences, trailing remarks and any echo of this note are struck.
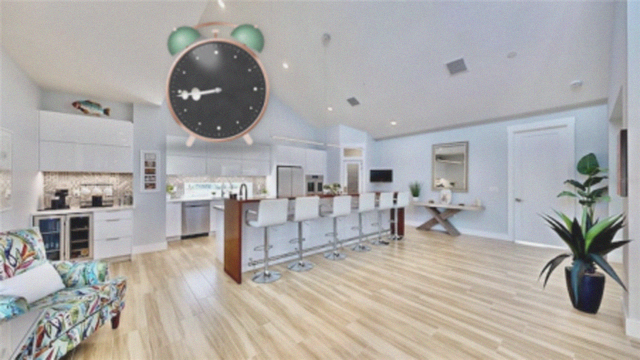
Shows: 8:44
